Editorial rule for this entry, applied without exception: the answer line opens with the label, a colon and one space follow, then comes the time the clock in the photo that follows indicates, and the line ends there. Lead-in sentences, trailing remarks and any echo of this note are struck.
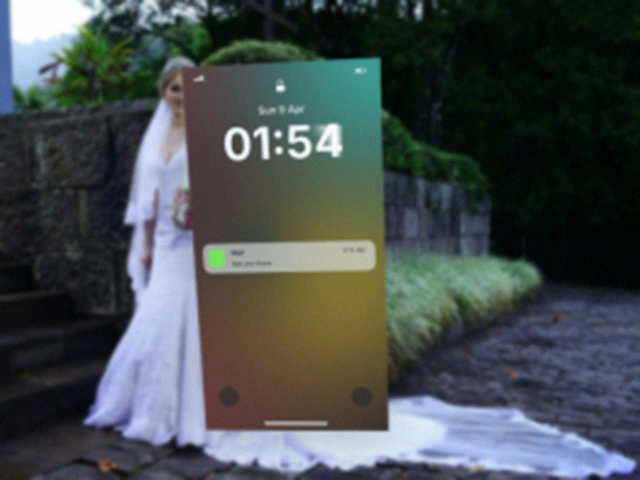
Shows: 1:54
